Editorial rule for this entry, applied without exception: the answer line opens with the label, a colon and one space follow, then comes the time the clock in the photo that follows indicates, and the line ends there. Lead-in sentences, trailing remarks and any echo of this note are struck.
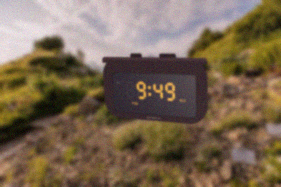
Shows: 9:49
